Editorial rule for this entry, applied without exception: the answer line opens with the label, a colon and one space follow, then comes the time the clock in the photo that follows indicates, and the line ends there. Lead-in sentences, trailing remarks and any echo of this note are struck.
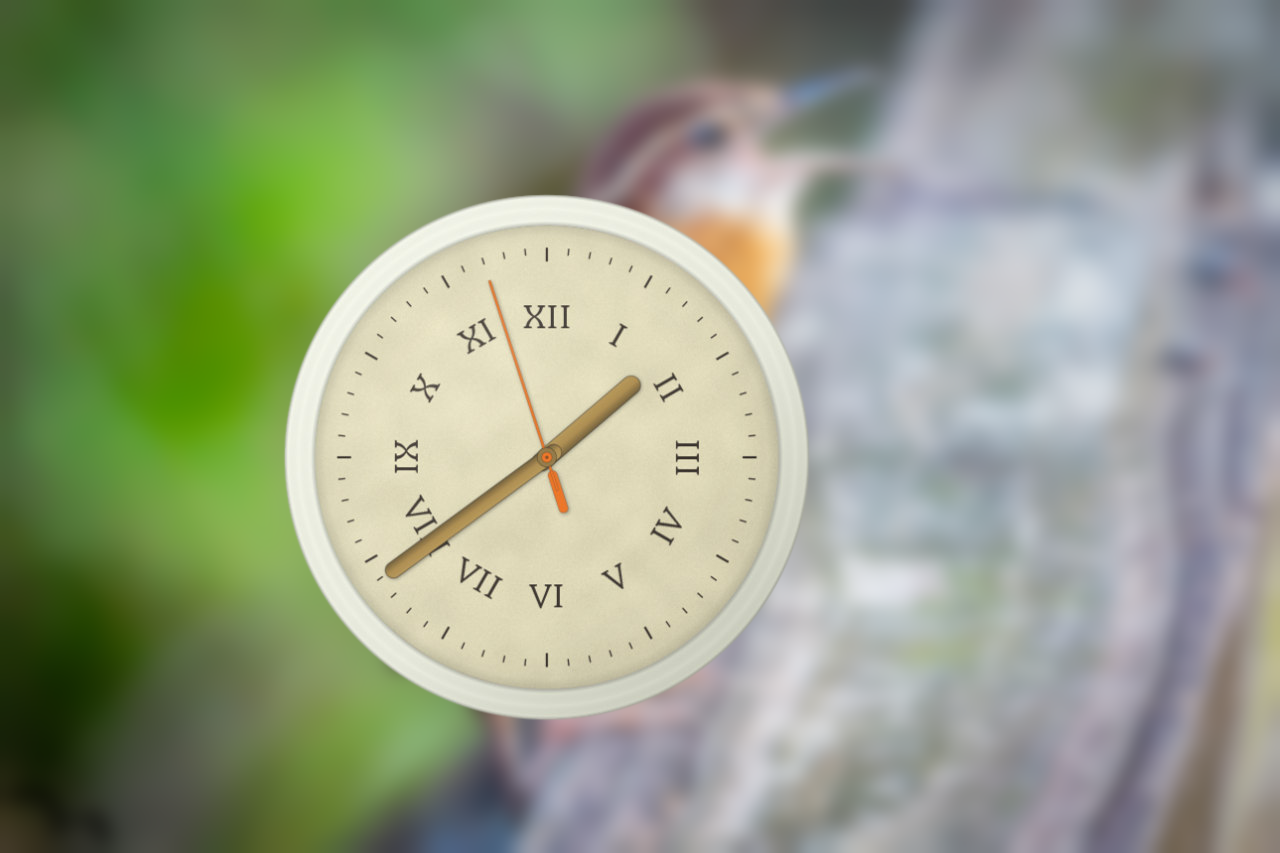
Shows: 1:38:57
